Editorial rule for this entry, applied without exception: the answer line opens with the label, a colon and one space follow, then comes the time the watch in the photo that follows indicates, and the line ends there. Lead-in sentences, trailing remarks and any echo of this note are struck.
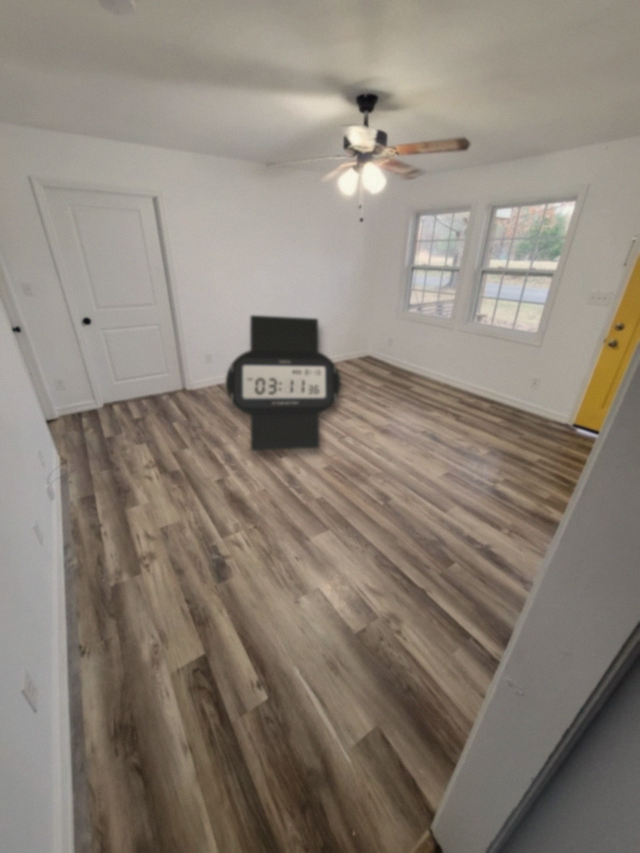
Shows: 3:11
